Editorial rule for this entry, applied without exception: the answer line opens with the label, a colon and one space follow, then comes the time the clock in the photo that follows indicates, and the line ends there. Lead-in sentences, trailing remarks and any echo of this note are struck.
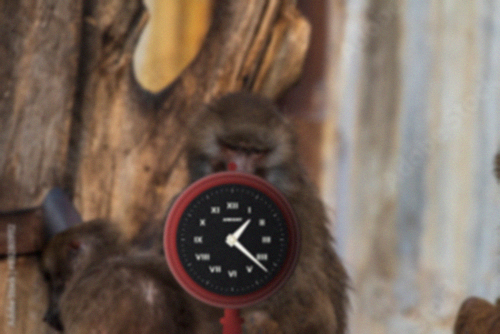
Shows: 1:22
